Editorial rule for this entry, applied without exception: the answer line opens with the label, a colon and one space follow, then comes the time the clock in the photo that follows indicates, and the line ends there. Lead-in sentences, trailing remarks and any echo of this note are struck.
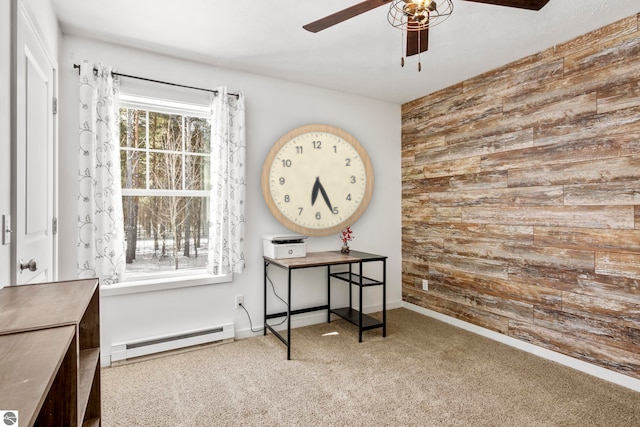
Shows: 6:26
